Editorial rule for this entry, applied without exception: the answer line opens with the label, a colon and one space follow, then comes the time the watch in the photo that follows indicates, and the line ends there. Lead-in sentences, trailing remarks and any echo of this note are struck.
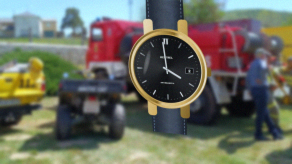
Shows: 3:59
